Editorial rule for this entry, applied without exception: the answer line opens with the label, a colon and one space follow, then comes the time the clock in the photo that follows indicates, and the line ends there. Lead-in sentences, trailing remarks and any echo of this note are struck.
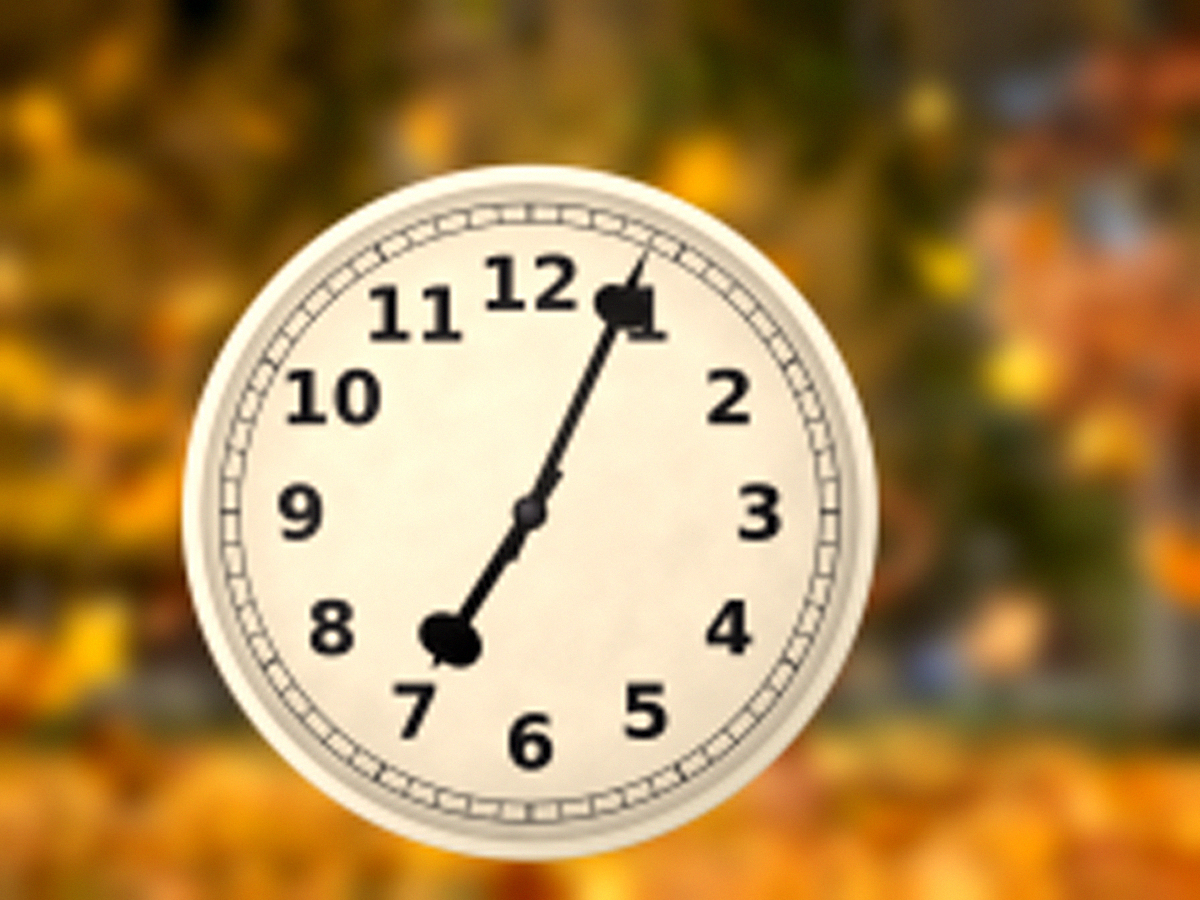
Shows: 7:04
